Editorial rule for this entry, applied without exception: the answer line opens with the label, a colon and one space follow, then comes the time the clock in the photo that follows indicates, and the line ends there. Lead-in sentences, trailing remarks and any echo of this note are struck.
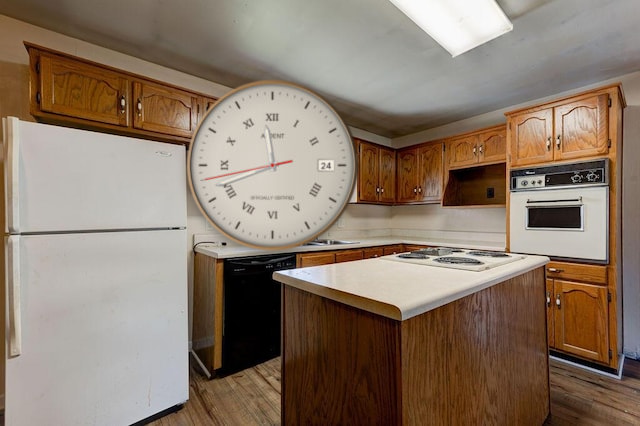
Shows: 11:41:43
